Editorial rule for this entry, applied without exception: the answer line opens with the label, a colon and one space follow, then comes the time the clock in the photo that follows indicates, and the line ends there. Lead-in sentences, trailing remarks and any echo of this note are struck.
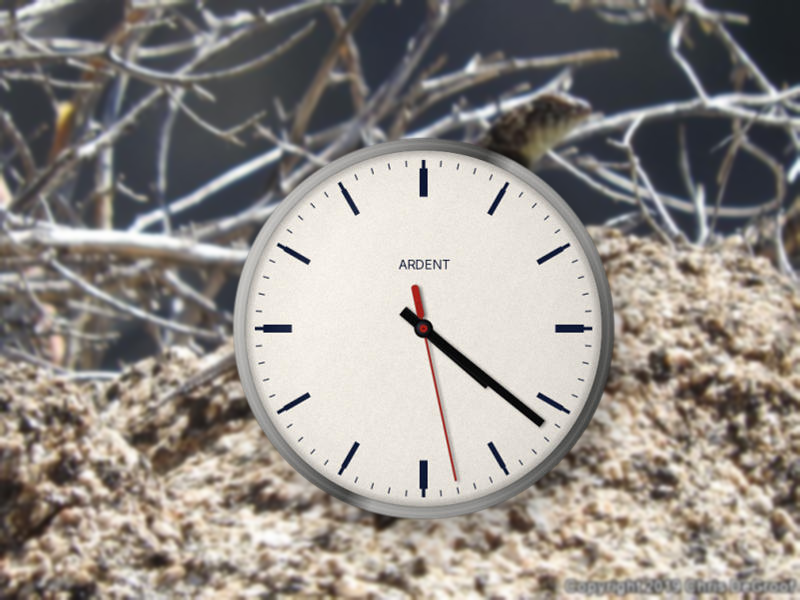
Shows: 4:21:28
